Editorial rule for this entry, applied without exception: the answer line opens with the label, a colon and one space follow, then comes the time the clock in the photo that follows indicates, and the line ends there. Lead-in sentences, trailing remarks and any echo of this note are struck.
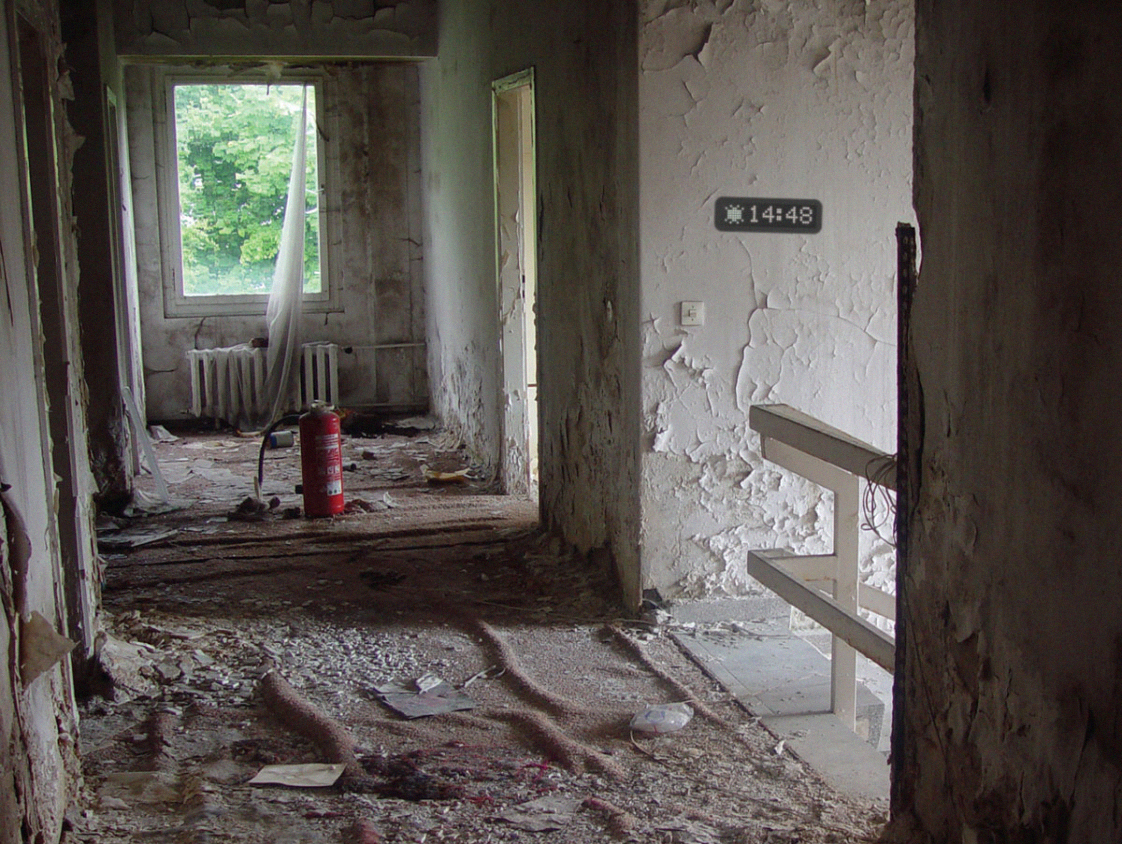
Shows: 14:48
